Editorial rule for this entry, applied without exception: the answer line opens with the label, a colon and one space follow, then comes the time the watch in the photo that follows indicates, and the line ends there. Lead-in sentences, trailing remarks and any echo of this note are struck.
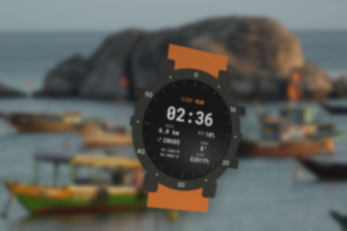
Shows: 2:36
